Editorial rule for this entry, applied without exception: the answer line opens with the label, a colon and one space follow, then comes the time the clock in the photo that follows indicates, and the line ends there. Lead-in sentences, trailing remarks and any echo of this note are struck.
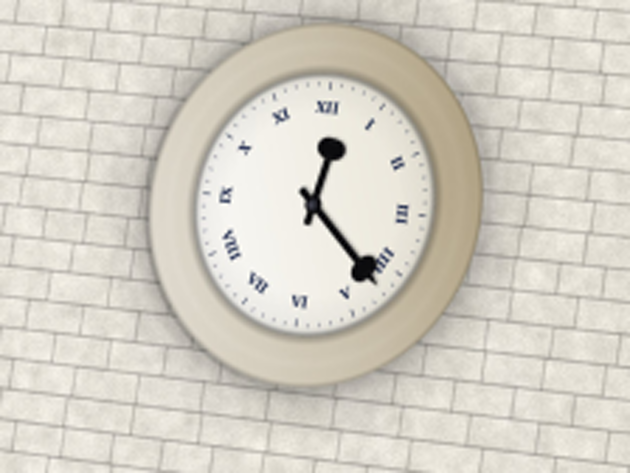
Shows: 12:22
